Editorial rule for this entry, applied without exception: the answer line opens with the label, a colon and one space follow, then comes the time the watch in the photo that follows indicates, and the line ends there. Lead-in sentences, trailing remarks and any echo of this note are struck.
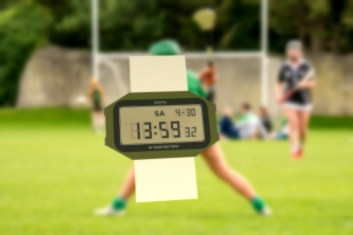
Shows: 13:59:32
